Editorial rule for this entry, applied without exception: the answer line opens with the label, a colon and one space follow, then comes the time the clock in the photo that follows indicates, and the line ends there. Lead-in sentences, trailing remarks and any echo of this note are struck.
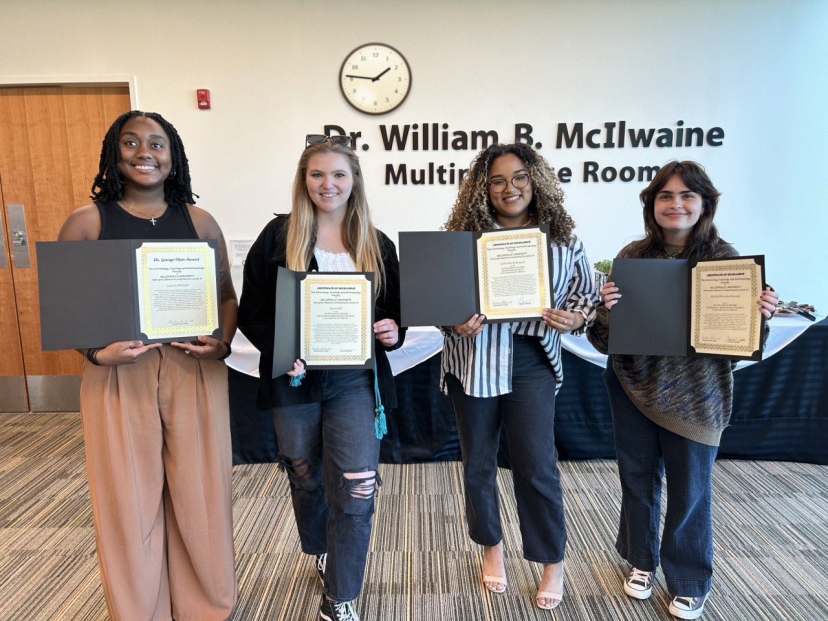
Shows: 1:46
